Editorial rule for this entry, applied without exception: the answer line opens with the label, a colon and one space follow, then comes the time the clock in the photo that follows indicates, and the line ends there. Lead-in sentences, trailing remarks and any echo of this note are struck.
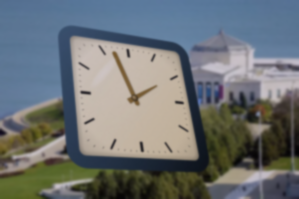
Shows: 1:57
